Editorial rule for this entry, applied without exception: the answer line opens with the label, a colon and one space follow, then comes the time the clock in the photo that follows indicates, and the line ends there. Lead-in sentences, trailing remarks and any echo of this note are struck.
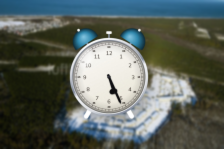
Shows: 5:26
